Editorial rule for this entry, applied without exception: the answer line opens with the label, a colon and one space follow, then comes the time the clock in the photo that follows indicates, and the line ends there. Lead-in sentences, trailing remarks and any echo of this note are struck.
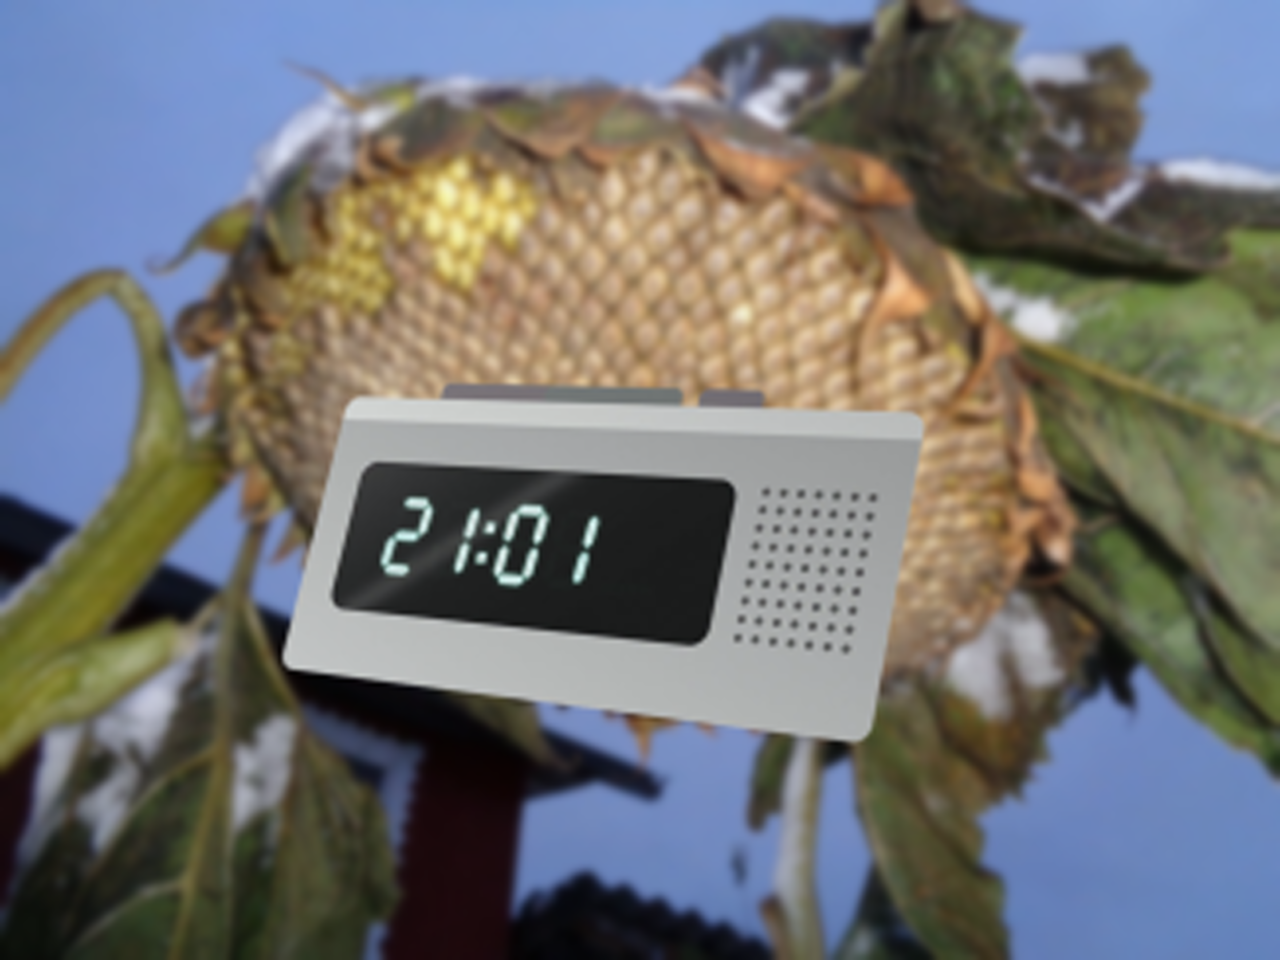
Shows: 21:01
